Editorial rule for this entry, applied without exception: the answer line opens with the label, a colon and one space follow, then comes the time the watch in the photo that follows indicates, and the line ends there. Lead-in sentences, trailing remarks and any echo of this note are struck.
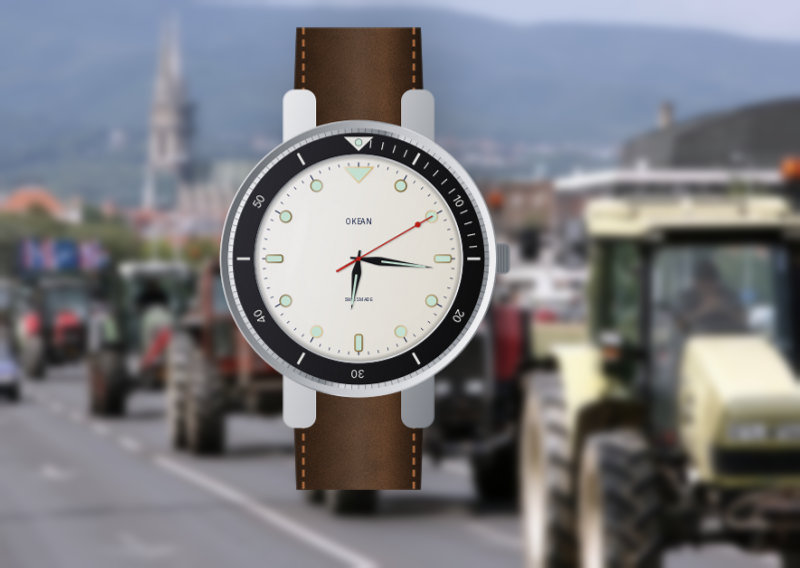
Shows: 6:16:10
